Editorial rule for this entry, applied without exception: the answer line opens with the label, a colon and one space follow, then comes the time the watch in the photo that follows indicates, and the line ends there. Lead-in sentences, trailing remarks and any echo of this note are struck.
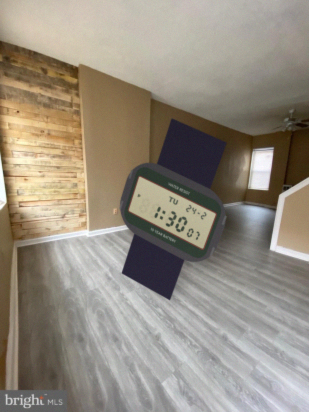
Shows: 1:30:07
